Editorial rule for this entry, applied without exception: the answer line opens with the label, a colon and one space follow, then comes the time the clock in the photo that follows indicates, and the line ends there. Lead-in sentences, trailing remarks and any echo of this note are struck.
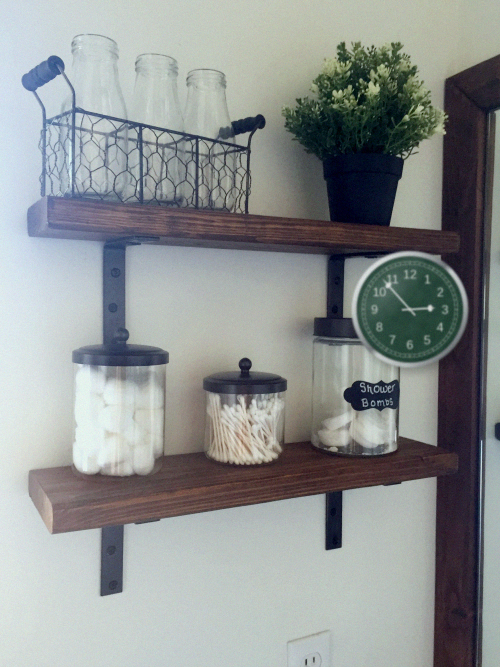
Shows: 2:53
